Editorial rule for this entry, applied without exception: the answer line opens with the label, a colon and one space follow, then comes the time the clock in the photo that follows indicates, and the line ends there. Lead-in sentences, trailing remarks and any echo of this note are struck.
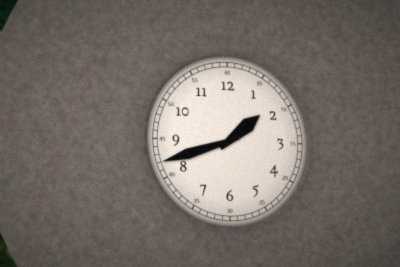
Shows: 1:42
